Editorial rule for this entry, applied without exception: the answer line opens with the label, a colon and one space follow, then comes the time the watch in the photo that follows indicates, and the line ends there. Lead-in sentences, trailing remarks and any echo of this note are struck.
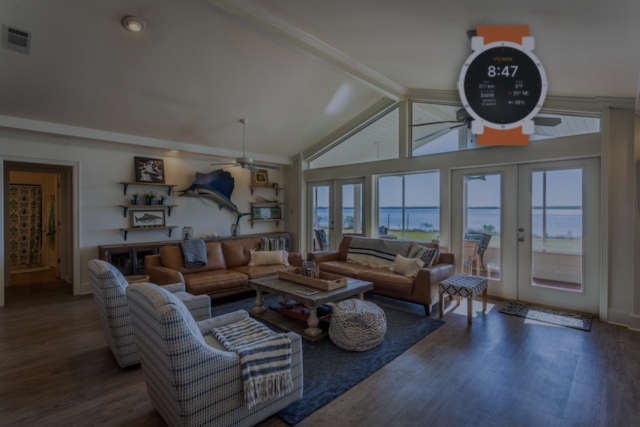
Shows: 8:47
